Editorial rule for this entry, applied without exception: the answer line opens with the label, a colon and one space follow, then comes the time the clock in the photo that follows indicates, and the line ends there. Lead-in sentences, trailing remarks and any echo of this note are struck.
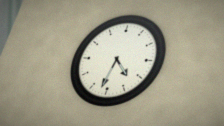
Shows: 4:32
